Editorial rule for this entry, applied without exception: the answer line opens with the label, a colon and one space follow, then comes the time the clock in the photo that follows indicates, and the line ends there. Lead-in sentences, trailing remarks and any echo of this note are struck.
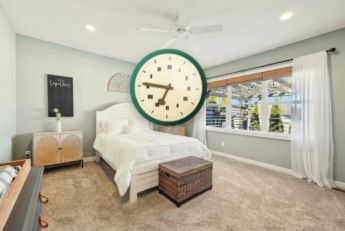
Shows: 6:46
